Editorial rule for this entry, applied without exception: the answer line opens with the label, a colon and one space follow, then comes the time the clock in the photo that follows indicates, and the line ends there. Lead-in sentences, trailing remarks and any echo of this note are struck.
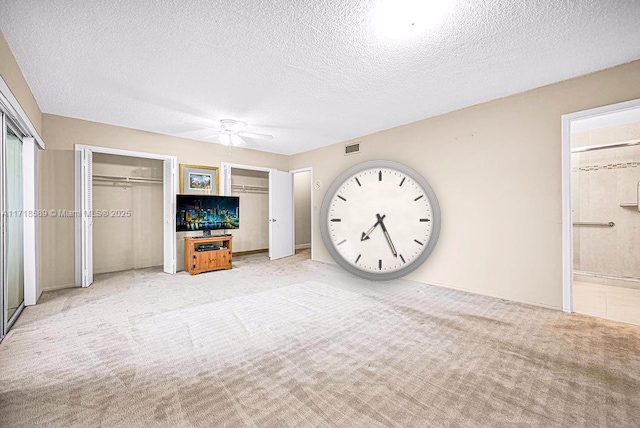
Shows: 7:26
